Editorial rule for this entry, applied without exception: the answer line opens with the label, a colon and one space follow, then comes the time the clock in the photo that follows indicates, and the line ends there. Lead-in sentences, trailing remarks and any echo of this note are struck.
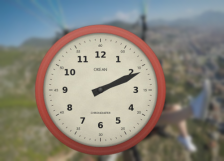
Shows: 2:11
